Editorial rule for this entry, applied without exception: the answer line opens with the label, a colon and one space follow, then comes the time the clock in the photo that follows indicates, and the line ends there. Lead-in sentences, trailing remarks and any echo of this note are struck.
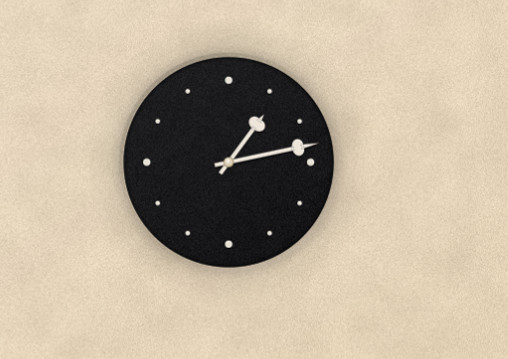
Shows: 1:13
